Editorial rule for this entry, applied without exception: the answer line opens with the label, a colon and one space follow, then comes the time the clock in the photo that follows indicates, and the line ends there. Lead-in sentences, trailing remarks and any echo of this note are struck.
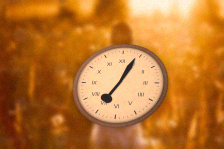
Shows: 7:04
